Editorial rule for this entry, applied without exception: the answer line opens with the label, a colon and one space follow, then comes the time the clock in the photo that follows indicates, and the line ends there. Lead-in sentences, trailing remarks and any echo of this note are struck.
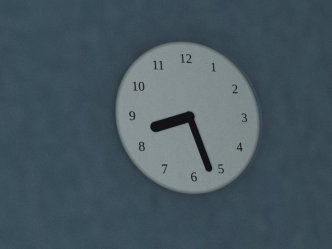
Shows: 8:27
